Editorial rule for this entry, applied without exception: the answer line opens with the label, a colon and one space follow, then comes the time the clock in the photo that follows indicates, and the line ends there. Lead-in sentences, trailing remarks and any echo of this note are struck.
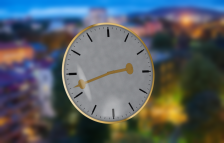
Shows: 2:42
